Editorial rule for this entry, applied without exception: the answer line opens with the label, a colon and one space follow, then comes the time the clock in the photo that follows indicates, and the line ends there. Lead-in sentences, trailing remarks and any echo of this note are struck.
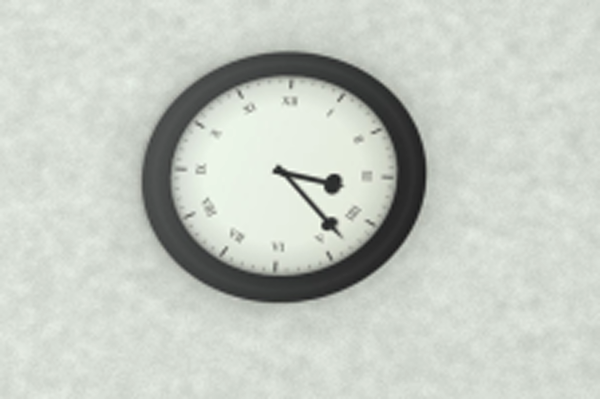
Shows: 3:23
